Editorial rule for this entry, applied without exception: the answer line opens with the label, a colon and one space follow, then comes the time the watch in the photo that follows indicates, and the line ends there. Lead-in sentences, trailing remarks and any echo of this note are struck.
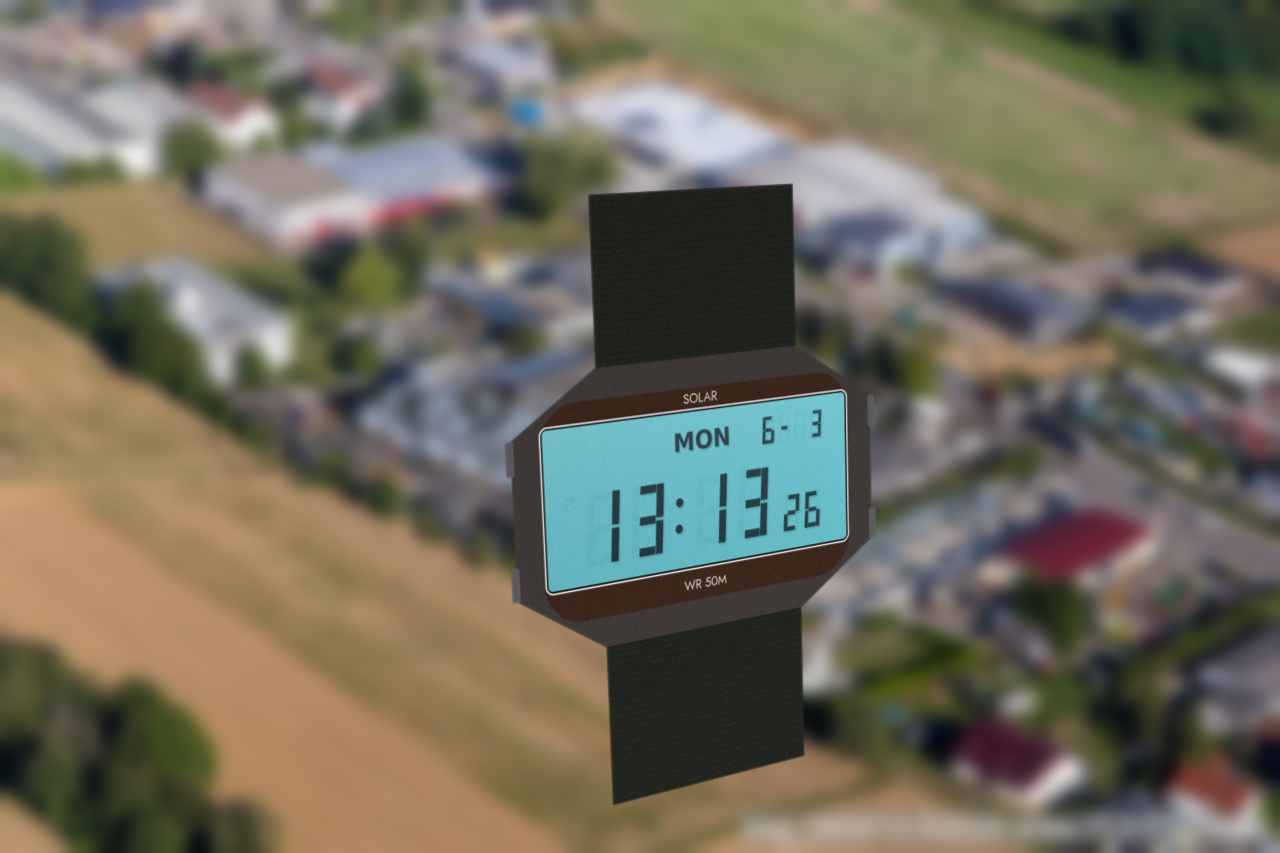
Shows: 13:13:26
